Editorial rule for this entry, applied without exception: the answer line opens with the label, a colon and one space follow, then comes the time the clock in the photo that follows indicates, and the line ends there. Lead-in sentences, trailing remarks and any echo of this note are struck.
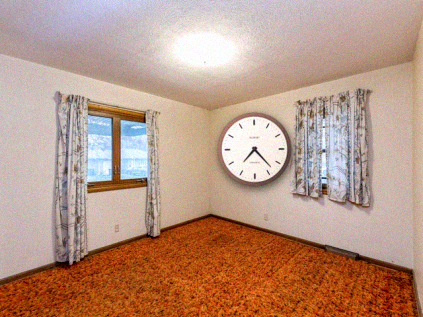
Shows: 7:23
